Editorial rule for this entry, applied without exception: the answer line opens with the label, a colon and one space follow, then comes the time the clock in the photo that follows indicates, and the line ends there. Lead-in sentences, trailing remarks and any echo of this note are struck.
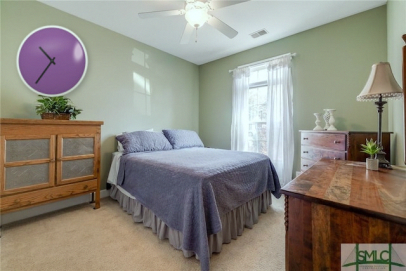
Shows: 10:36
